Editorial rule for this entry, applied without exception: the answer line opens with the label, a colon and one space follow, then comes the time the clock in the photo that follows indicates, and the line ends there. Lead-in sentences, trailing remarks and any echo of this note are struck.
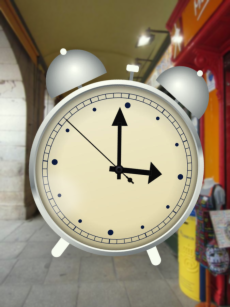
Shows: 2:58:51
